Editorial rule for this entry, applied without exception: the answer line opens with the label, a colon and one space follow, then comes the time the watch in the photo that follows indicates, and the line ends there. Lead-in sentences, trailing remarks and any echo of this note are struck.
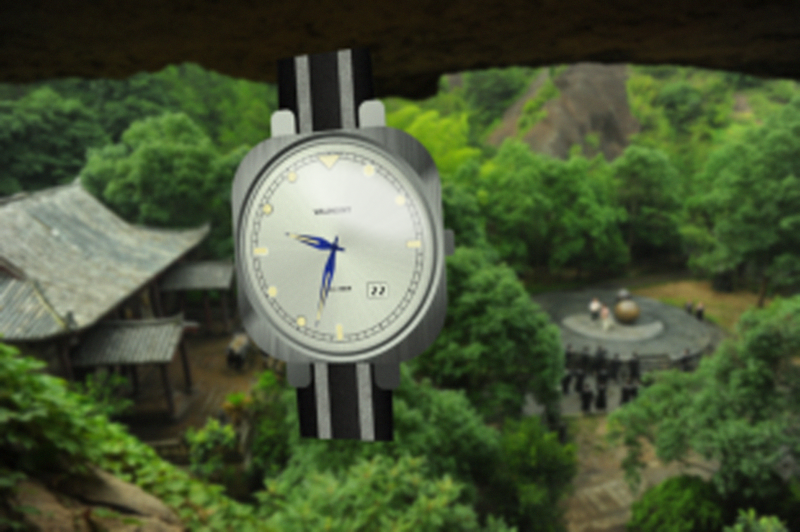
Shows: 9:33
